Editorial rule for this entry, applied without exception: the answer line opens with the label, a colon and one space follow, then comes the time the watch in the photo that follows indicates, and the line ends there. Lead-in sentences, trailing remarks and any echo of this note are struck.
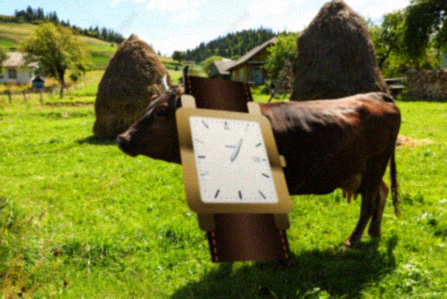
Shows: 1:05
